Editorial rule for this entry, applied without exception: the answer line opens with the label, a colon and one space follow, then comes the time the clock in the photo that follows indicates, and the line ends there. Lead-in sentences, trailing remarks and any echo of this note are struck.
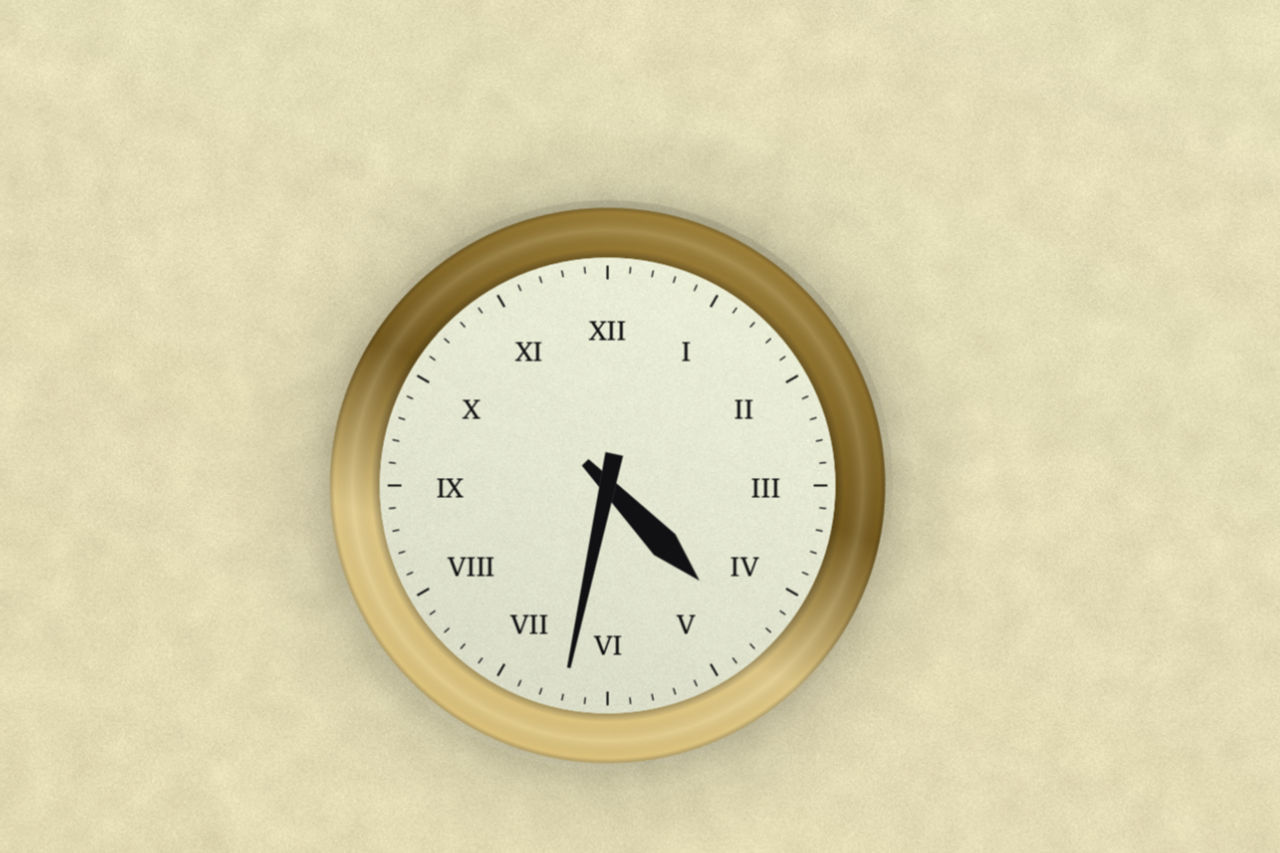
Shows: 4:32
